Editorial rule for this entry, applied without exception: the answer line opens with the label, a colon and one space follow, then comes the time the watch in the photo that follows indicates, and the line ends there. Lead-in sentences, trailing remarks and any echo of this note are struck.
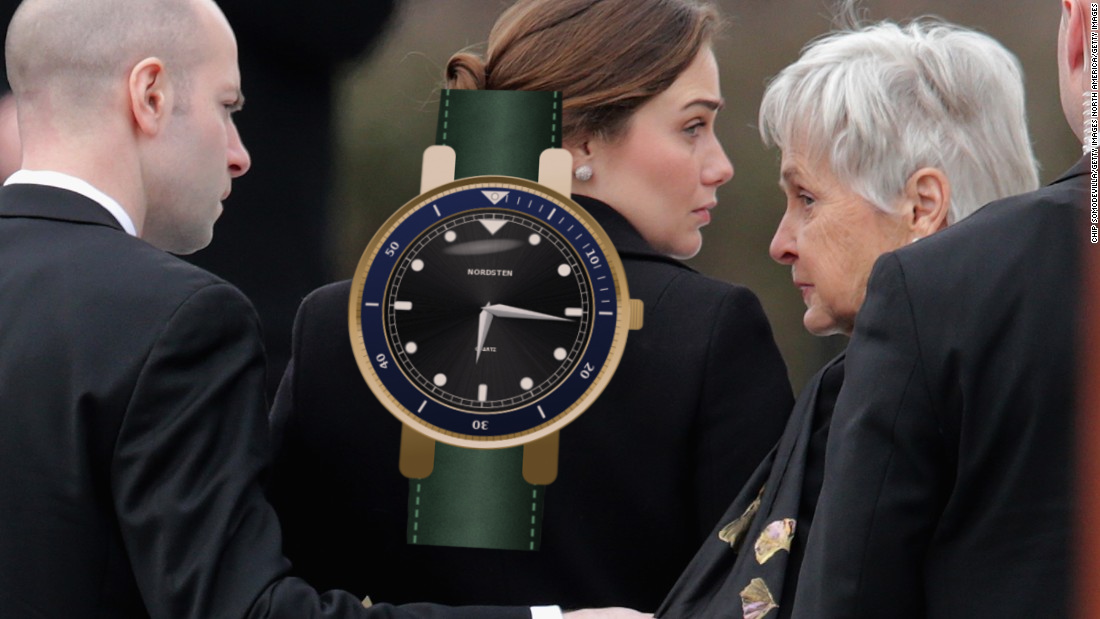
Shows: 6:16
